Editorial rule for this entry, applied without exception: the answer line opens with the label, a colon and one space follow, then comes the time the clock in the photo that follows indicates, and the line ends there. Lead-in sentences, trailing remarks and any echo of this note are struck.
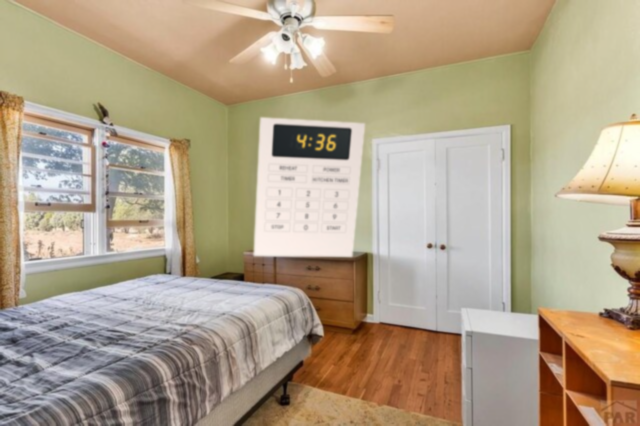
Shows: 4:36
